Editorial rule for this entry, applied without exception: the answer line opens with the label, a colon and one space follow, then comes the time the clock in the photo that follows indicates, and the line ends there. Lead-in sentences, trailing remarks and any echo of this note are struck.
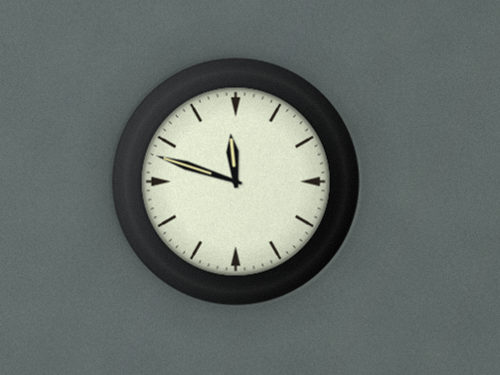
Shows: 11:48
